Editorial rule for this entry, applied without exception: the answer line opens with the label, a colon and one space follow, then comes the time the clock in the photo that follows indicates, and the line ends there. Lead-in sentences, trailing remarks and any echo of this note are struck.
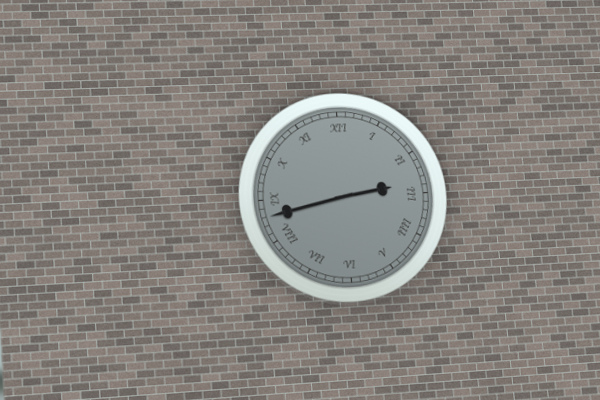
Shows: 2:43
